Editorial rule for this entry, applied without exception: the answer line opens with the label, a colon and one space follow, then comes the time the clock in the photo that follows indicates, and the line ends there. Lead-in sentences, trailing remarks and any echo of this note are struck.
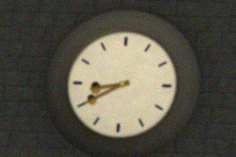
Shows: 8:40
